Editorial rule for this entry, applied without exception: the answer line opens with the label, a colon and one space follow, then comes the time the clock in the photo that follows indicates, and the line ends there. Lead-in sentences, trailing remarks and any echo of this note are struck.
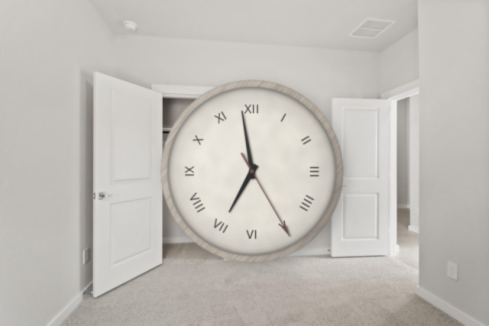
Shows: 6:58:25
